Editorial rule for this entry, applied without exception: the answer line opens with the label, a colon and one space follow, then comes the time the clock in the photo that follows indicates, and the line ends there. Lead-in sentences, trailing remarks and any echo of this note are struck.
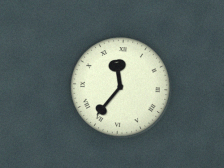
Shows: 11:36
